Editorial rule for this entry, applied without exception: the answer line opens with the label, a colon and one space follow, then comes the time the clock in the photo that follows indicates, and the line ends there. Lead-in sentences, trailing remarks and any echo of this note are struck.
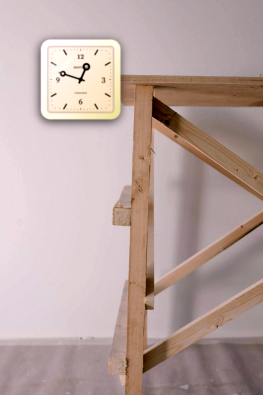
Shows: 12:48
